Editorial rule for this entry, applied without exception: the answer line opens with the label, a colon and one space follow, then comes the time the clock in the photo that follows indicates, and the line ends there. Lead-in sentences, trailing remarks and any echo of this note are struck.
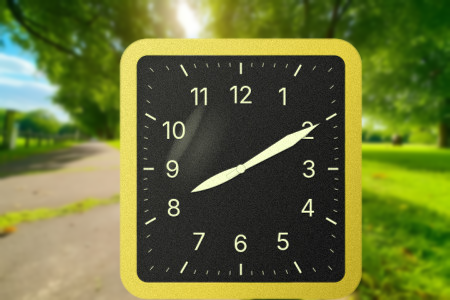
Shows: 8:10
